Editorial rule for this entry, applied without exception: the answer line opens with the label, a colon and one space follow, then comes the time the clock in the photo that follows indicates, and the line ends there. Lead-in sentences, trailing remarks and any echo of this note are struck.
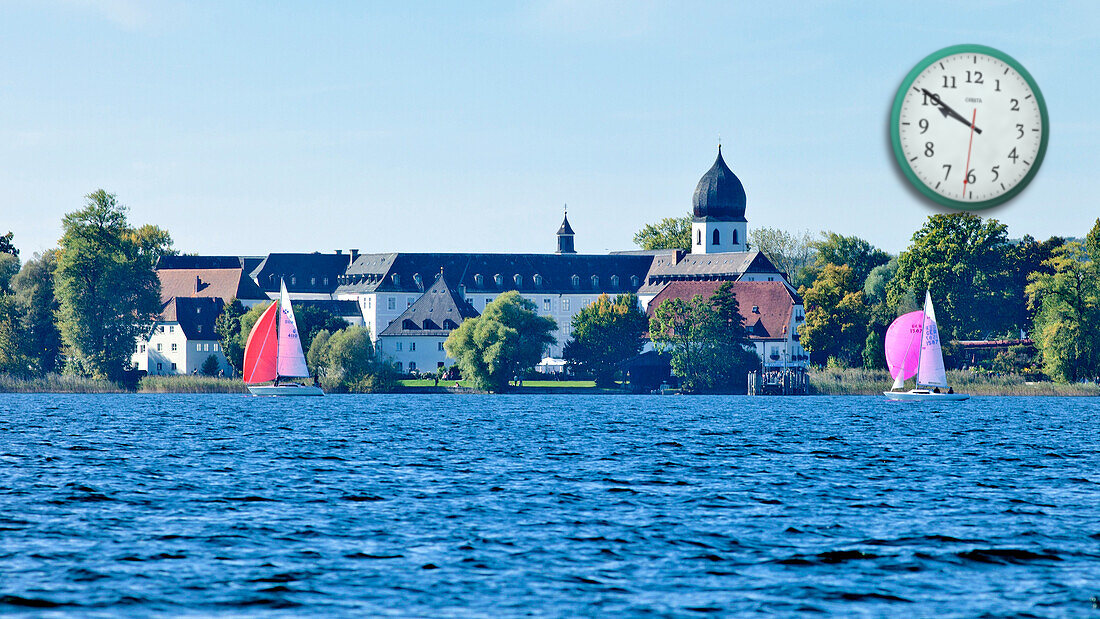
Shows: 9:50:31
